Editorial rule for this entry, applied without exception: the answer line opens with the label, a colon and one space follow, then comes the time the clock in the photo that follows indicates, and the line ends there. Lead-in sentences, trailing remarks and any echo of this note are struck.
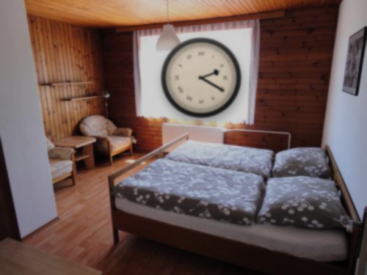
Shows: 2:20
